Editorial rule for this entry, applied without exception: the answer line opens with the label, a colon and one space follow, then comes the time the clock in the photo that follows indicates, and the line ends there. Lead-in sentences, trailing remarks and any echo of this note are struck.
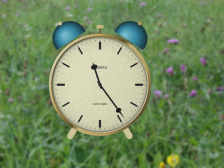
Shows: 11:24
